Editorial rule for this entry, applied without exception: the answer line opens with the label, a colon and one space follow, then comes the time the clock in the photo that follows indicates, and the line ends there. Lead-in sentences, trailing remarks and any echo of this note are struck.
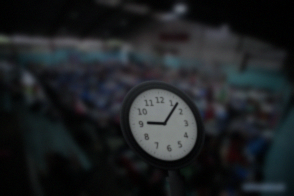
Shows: 9:07
